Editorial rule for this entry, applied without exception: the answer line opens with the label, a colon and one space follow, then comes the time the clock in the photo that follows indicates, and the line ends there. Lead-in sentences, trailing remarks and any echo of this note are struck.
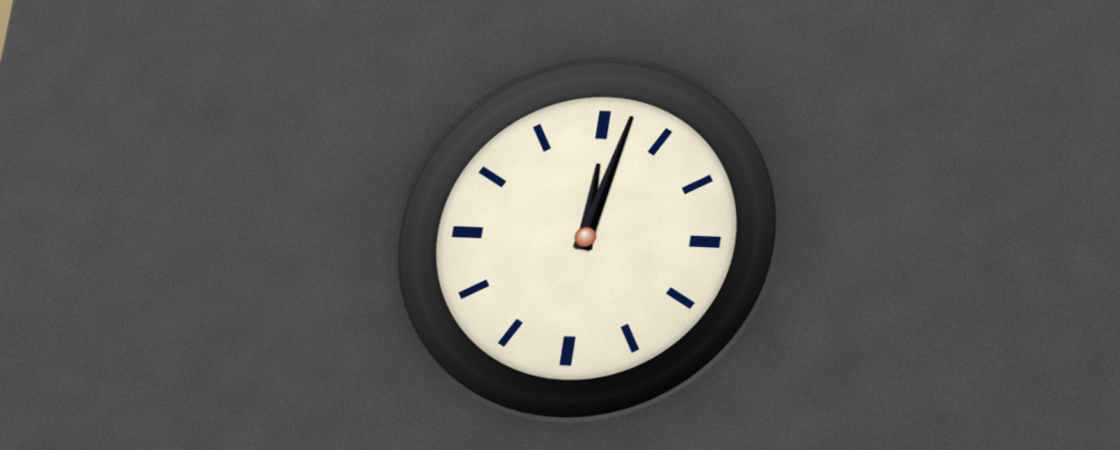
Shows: 12:02
